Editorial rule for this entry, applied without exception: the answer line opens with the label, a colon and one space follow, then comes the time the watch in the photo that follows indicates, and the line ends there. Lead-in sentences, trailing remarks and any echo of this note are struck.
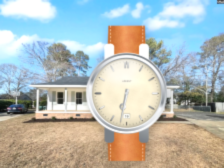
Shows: 6:32
